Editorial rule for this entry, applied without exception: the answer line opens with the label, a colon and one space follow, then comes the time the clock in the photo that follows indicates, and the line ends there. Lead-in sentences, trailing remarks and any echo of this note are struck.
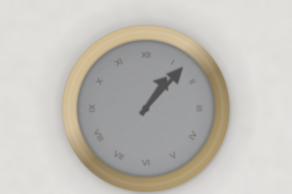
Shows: 1:07
